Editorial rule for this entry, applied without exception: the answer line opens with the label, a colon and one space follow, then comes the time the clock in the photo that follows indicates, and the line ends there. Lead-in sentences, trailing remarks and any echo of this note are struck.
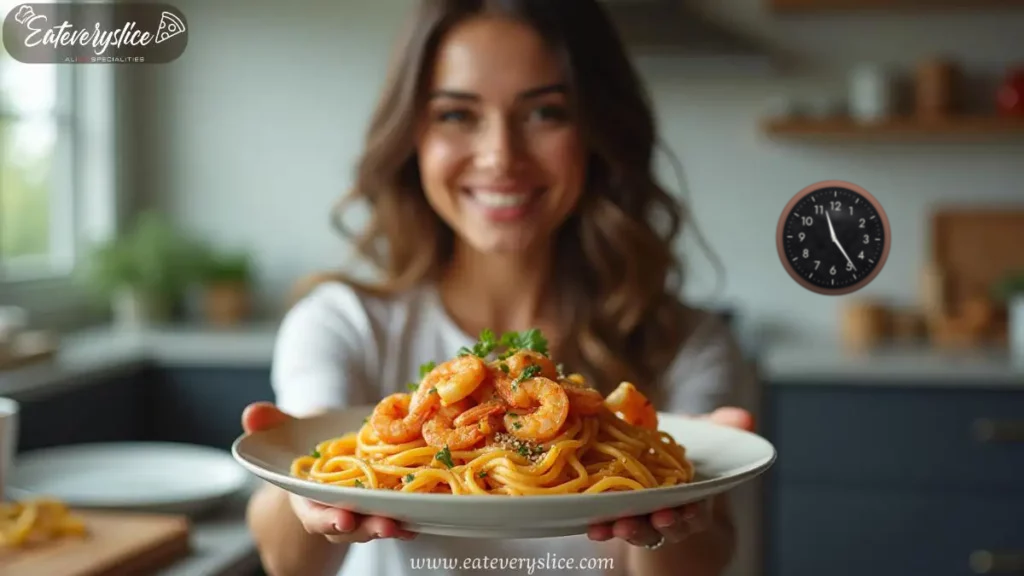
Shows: 11:24
